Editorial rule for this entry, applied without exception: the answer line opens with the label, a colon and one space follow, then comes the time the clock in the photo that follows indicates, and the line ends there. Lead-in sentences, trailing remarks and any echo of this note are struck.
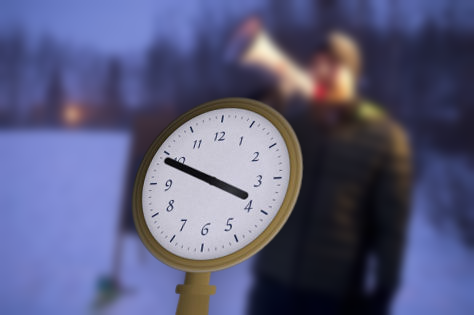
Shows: 3:49
